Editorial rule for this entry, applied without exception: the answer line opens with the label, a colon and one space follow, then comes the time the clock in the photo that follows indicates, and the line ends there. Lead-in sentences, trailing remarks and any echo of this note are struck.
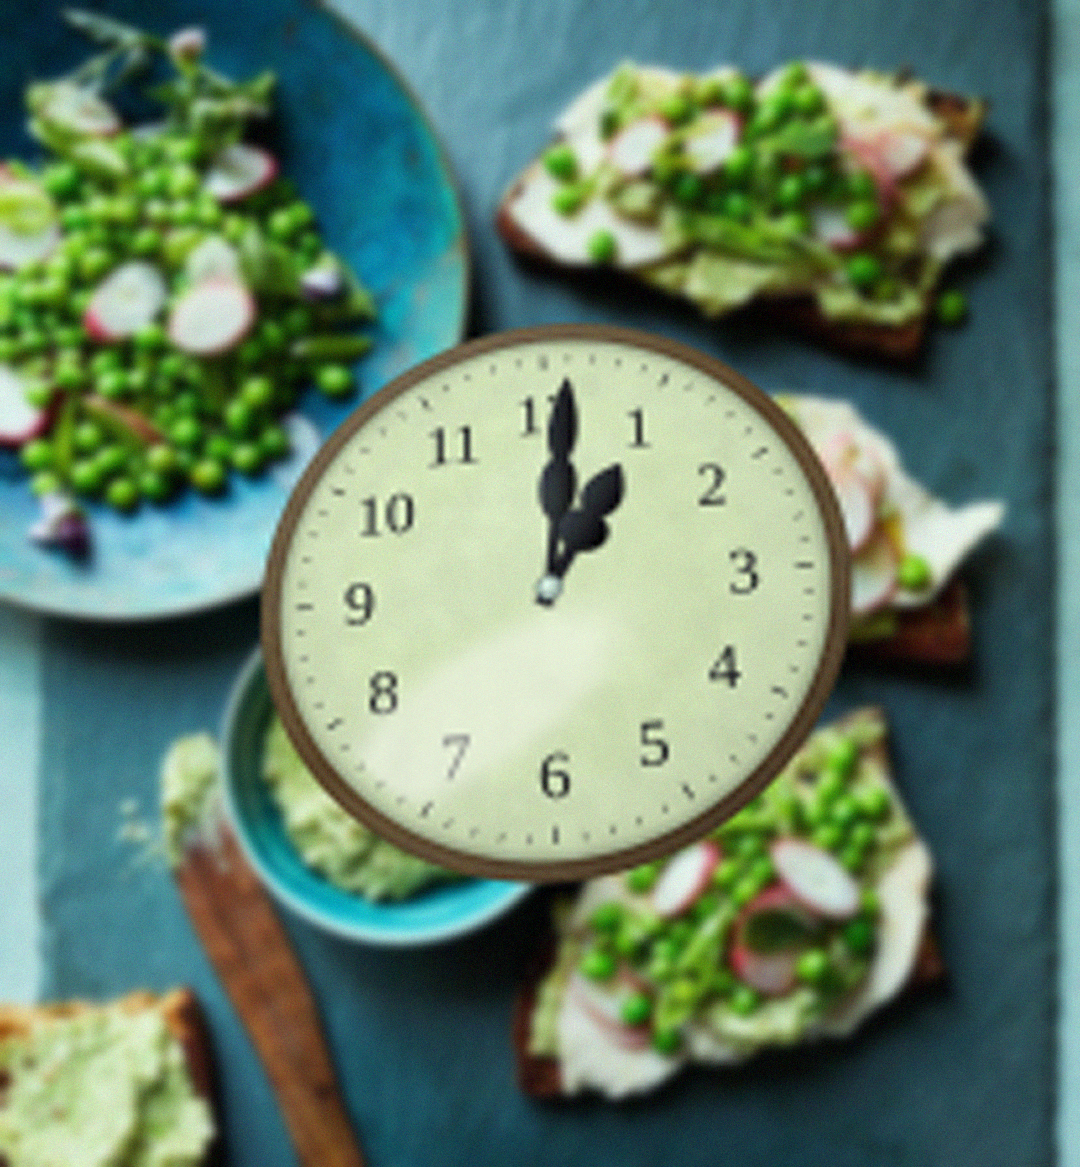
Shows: 1:01
